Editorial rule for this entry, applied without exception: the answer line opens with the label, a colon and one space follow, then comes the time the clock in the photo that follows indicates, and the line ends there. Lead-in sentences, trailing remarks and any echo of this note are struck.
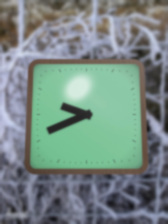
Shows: 9:41
